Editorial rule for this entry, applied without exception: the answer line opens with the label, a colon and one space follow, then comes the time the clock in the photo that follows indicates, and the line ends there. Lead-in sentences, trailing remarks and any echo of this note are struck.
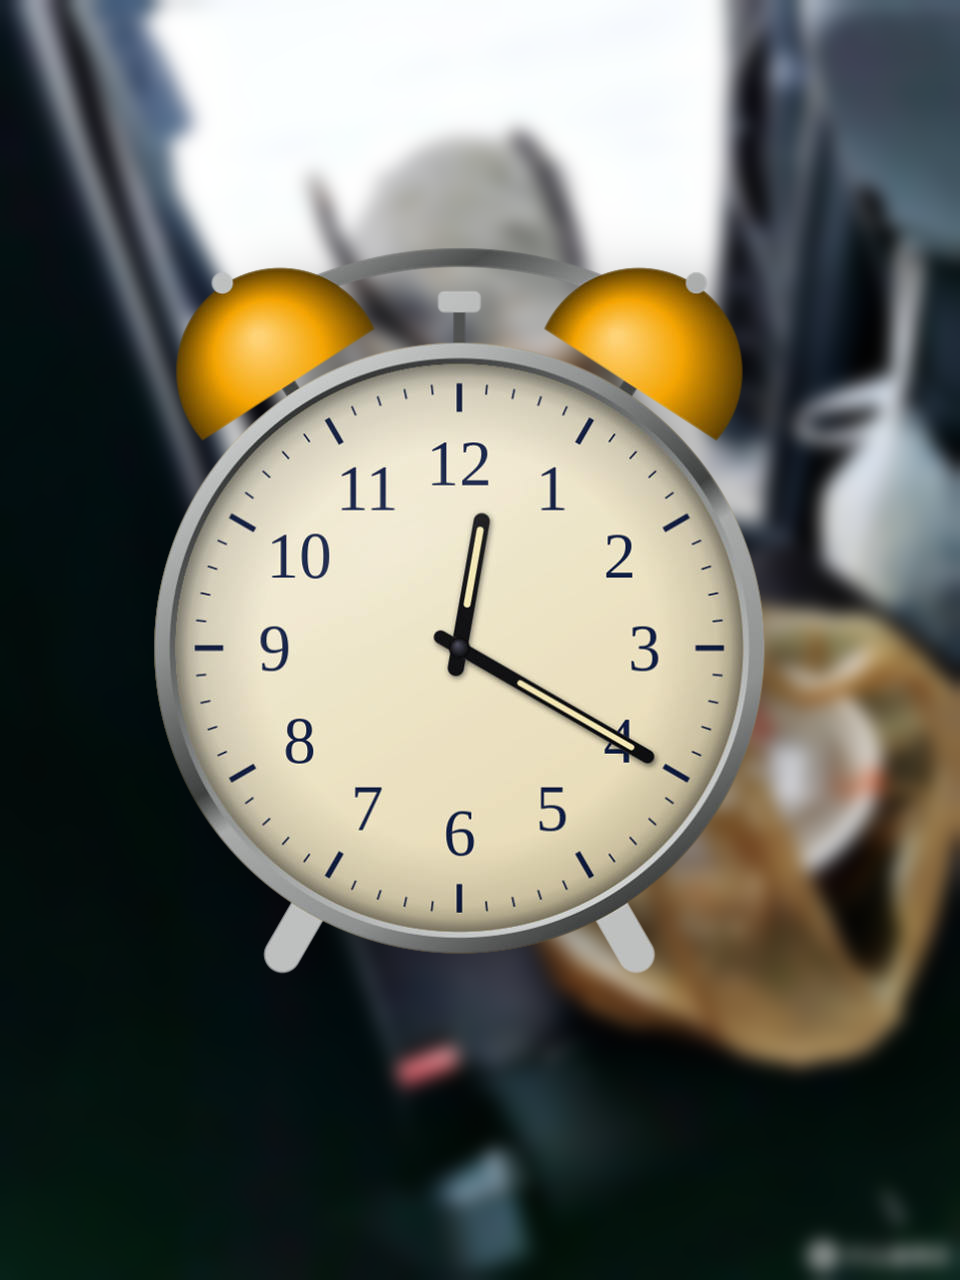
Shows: 12:20
